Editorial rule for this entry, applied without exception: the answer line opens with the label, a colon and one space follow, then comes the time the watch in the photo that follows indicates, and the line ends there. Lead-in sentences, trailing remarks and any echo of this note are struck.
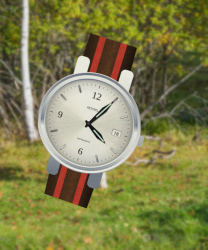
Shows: 4:05
